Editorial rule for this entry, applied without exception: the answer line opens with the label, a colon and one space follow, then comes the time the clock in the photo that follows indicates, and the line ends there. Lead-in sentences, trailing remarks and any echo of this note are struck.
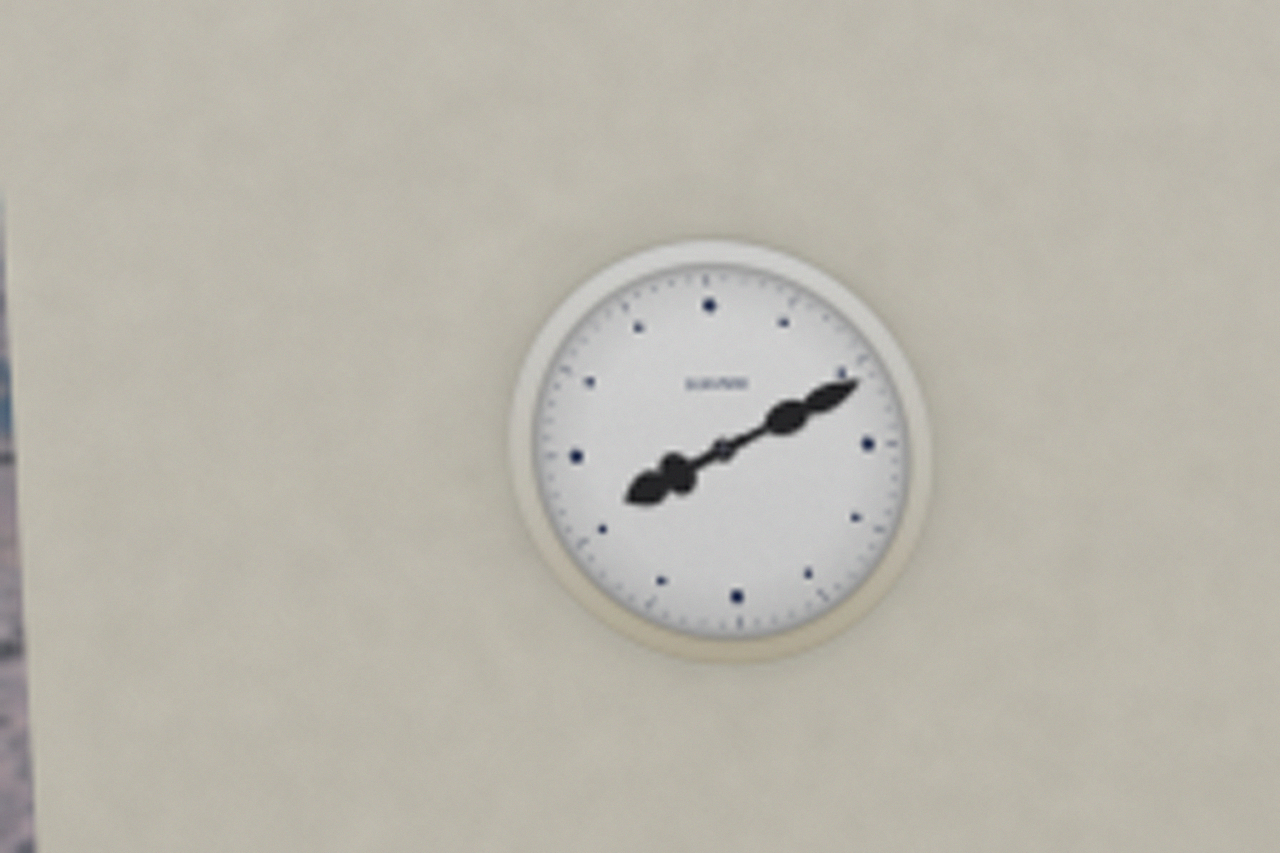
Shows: 8:11
